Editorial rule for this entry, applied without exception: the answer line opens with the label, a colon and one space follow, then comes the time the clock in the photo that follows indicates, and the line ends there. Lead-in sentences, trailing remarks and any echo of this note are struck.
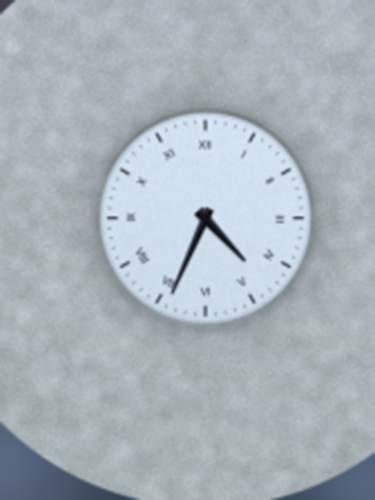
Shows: 4:34
